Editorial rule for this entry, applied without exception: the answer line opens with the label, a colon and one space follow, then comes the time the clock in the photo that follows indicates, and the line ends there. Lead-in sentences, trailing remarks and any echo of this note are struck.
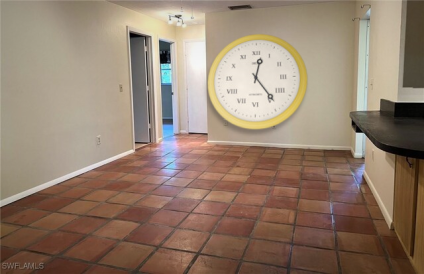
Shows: 12:24
